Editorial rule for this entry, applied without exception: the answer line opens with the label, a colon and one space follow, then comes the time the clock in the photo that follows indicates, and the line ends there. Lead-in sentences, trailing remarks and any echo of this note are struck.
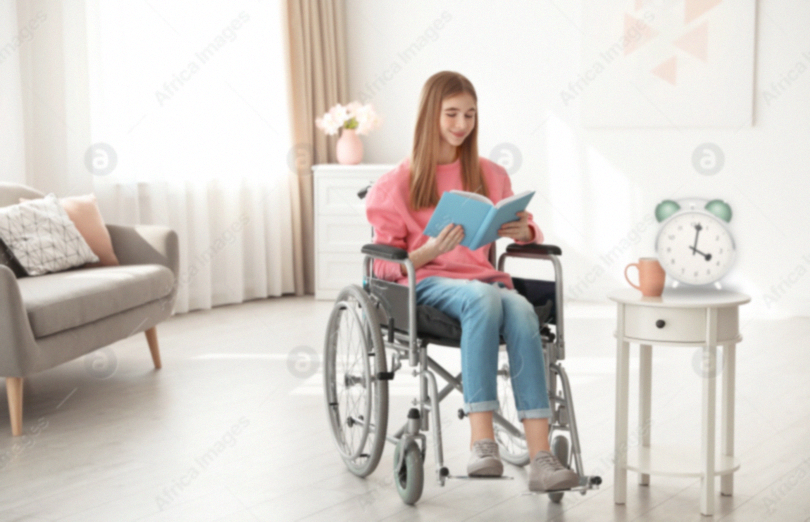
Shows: 4:02
